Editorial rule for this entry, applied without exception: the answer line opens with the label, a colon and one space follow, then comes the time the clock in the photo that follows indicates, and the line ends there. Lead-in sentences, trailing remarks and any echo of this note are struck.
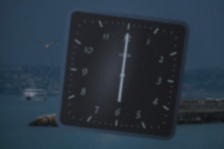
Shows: 6:00
